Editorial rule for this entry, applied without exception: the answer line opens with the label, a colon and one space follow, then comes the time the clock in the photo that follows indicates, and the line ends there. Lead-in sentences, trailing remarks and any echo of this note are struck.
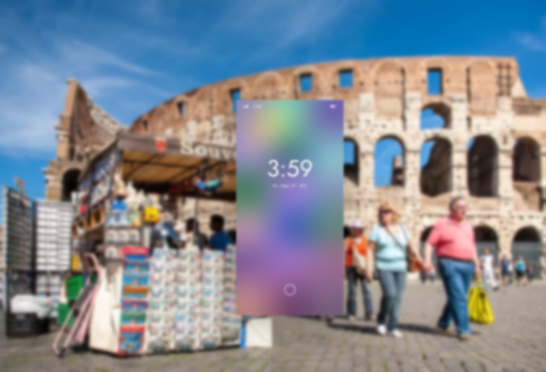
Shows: 3:59
